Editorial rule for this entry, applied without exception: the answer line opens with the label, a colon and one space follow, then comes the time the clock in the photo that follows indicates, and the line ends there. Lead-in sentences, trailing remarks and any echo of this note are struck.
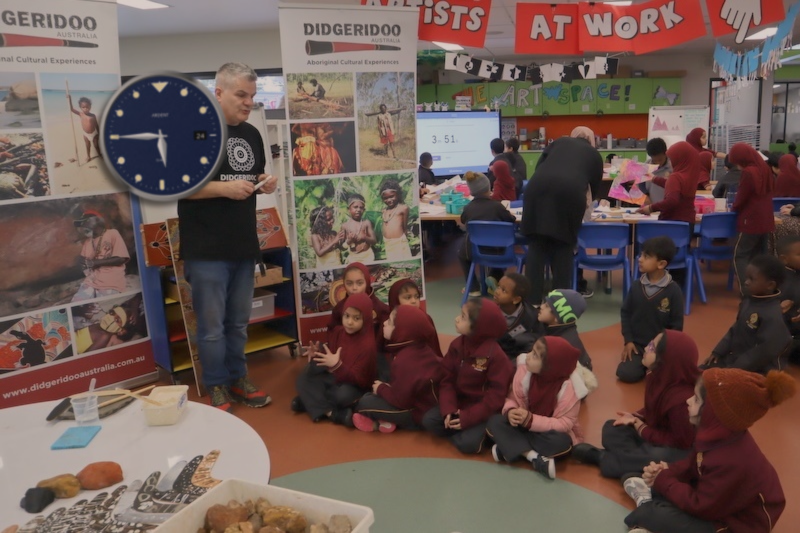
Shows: 5:45
